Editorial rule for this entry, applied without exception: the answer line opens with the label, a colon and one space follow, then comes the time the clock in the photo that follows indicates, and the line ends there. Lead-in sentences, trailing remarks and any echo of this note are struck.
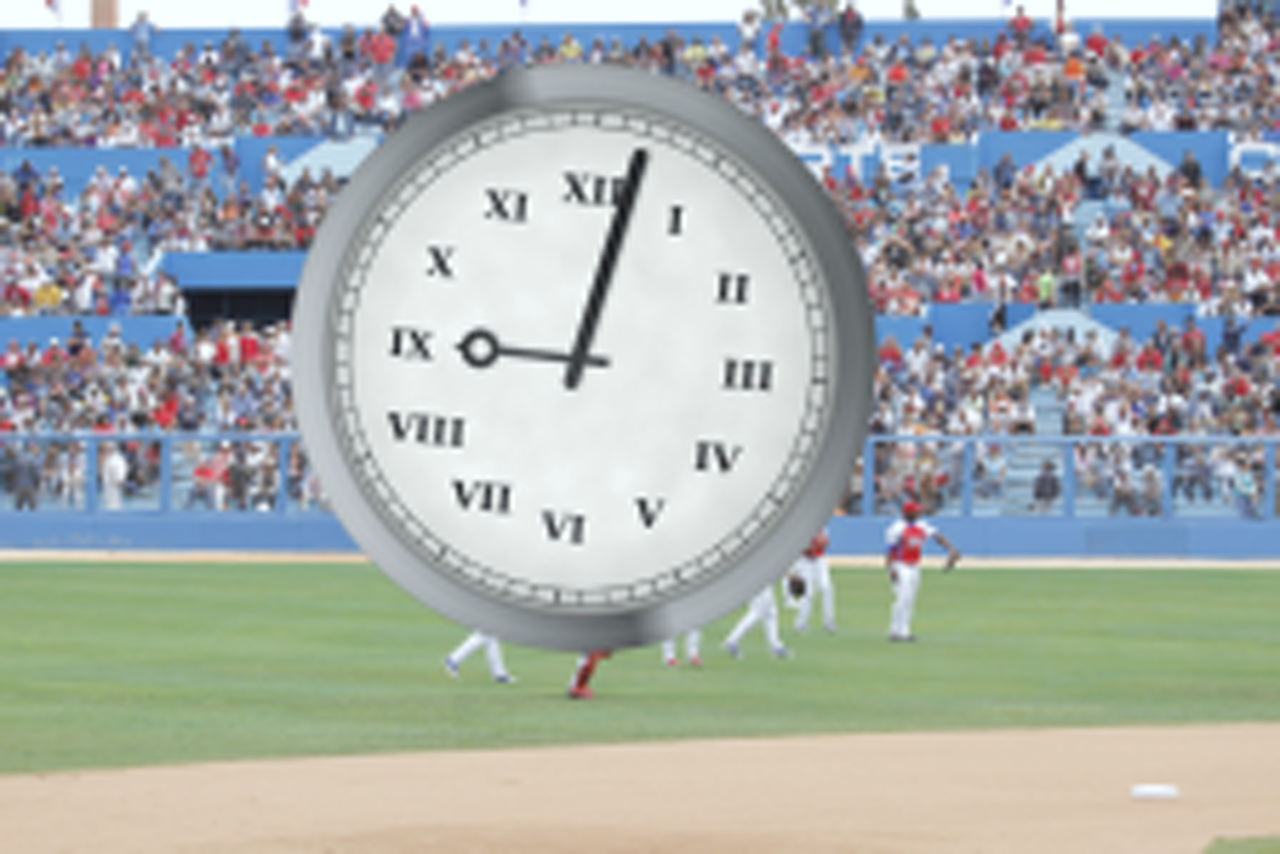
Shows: 9:02
